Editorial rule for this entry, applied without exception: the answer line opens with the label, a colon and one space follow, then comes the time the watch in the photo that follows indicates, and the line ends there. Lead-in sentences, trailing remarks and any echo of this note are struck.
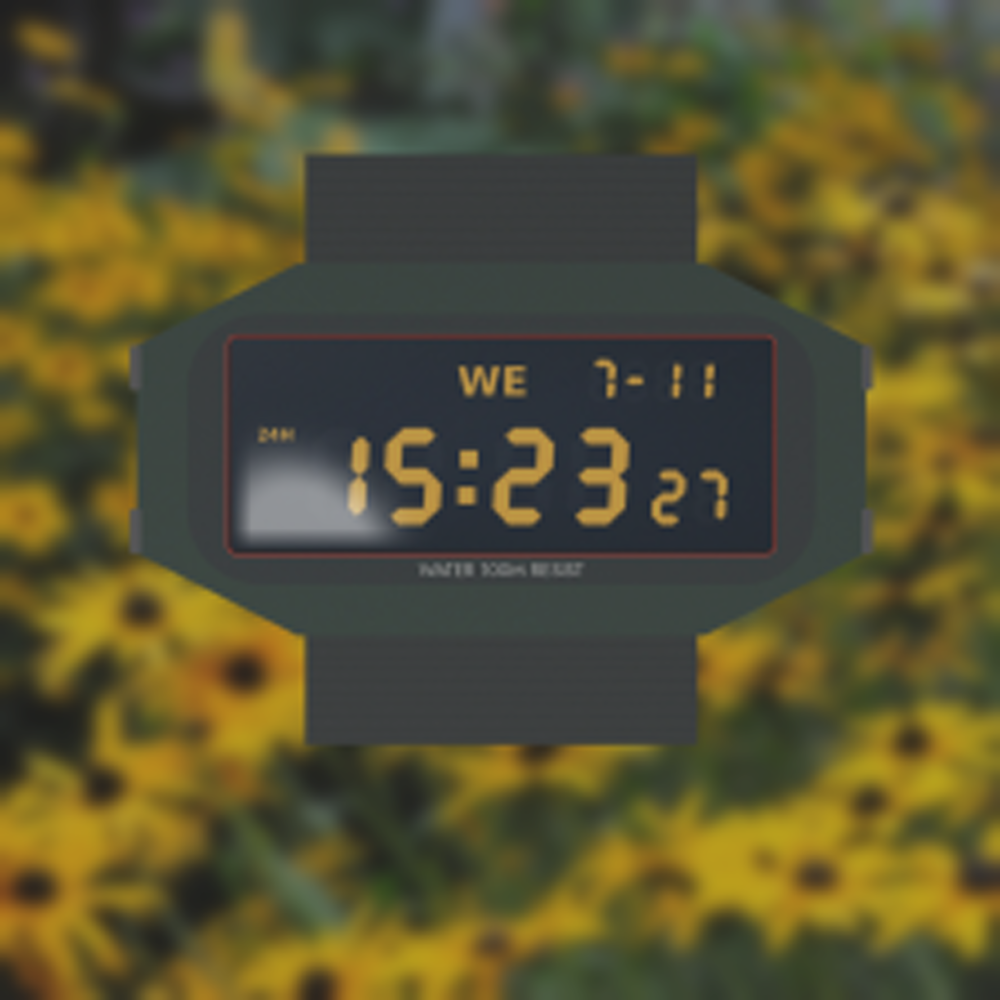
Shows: 15:23:27
